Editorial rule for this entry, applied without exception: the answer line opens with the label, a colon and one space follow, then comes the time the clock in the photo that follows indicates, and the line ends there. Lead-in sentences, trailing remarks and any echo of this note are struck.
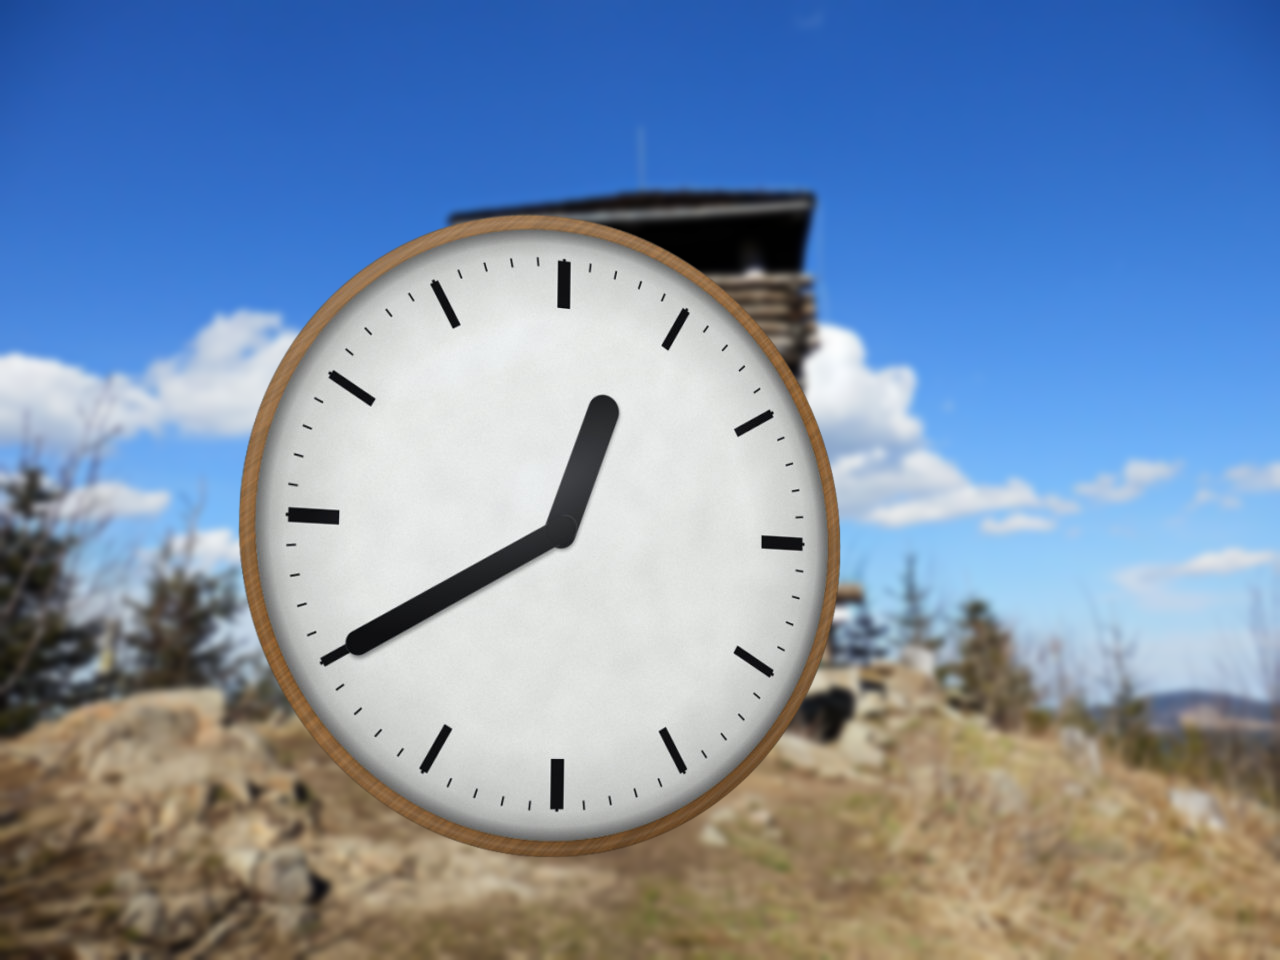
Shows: 12:40
